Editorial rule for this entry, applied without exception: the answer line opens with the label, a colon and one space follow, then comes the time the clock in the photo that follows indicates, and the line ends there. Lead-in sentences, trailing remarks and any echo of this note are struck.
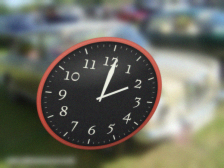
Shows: 2:01
